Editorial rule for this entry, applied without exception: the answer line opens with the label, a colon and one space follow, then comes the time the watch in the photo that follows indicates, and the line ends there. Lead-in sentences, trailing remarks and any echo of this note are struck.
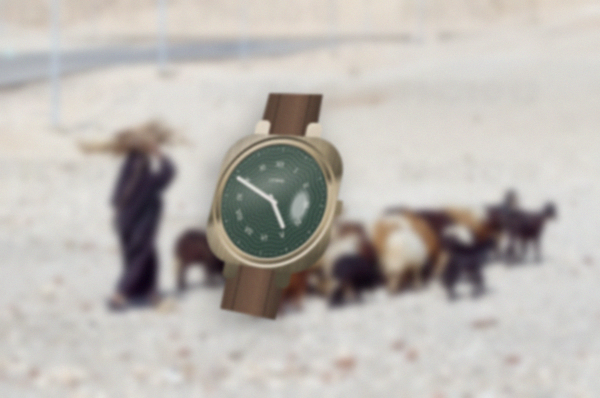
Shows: 4:49
